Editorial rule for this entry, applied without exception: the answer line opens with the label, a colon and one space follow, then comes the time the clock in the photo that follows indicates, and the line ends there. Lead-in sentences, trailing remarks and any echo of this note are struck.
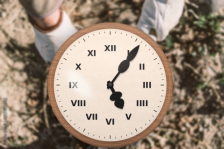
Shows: 5:06
